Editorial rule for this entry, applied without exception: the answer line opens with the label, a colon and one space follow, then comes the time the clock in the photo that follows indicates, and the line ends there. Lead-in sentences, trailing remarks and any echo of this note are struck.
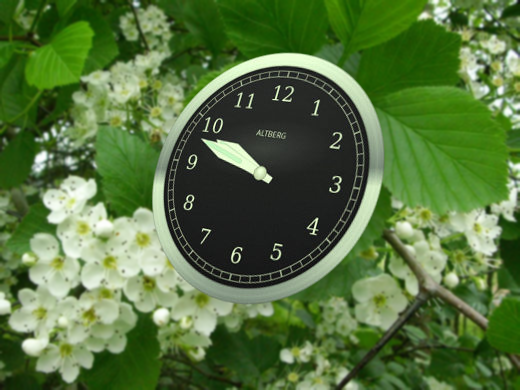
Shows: 9:48
